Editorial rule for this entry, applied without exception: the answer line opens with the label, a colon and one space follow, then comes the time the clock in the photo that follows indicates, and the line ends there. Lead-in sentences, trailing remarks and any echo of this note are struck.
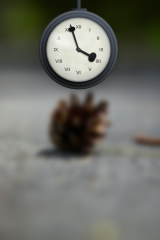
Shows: 3:57
